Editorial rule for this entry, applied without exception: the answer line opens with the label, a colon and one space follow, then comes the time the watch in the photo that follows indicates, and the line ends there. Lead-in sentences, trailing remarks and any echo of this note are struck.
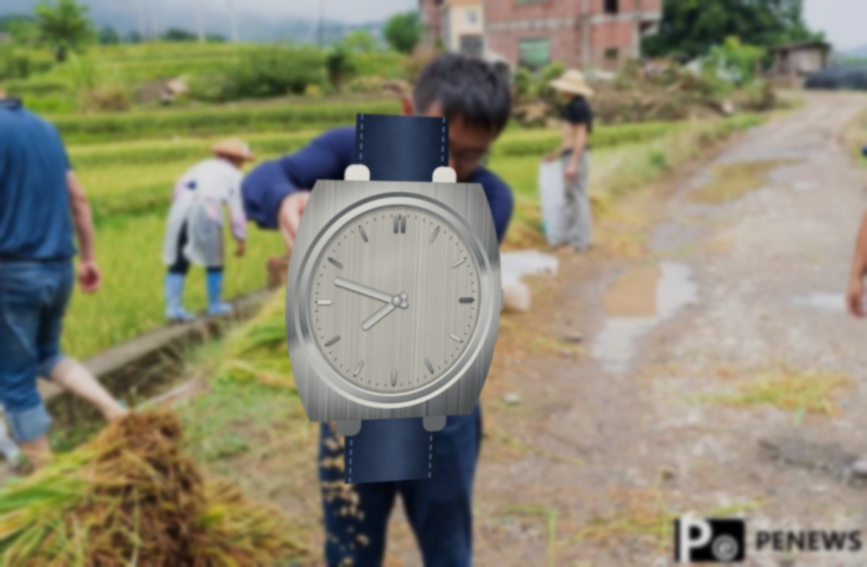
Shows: 7:48
